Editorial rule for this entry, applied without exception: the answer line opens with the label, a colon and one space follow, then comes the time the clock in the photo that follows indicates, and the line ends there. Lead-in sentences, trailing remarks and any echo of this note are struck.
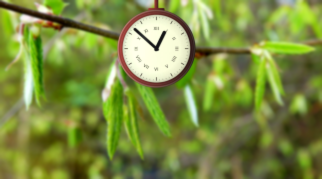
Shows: 12:52
